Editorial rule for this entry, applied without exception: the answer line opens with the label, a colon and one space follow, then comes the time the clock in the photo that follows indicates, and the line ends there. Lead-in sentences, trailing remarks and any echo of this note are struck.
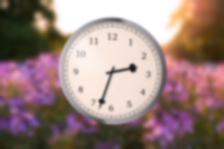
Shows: 2:33
